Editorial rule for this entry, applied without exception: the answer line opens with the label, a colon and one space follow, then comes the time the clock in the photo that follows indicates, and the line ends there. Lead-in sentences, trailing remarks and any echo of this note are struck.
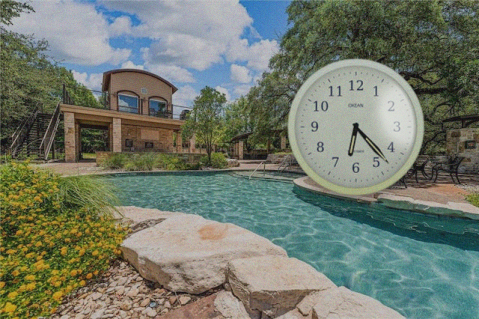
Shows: 6:23
